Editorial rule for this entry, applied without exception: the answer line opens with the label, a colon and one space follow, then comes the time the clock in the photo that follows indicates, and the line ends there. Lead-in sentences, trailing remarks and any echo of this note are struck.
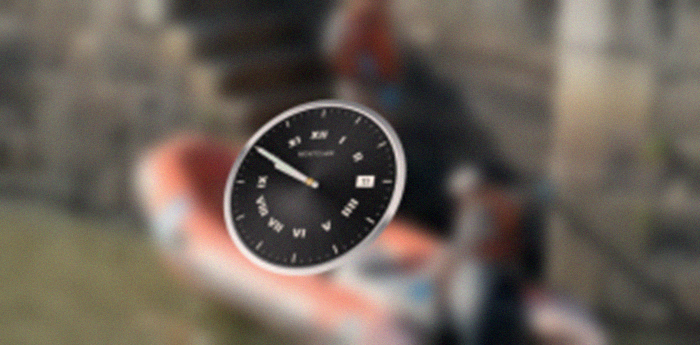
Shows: 9:50
